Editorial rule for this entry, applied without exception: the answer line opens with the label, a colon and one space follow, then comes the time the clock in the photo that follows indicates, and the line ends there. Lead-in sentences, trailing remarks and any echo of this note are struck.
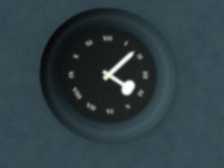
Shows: 4:08
